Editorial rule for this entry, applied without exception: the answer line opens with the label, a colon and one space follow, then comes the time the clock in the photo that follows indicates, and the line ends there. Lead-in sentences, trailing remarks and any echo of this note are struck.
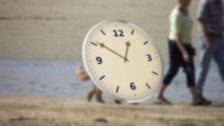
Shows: 12:51
